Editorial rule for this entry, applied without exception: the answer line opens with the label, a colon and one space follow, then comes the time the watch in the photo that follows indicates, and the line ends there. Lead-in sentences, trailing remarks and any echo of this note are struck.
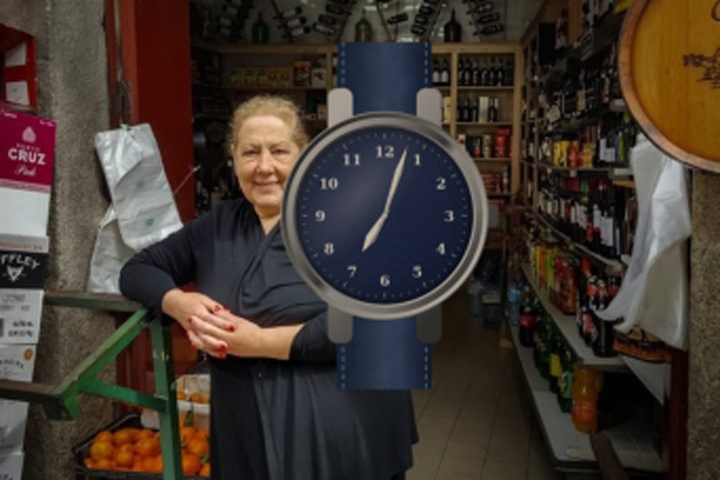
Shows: 7:03
